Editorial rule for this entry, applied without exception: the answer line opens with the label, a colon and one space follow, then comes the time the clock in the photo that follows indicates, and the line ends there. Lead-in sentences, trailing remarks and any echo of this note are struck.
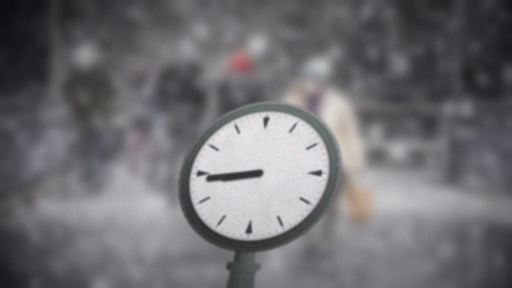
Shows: 8:44
